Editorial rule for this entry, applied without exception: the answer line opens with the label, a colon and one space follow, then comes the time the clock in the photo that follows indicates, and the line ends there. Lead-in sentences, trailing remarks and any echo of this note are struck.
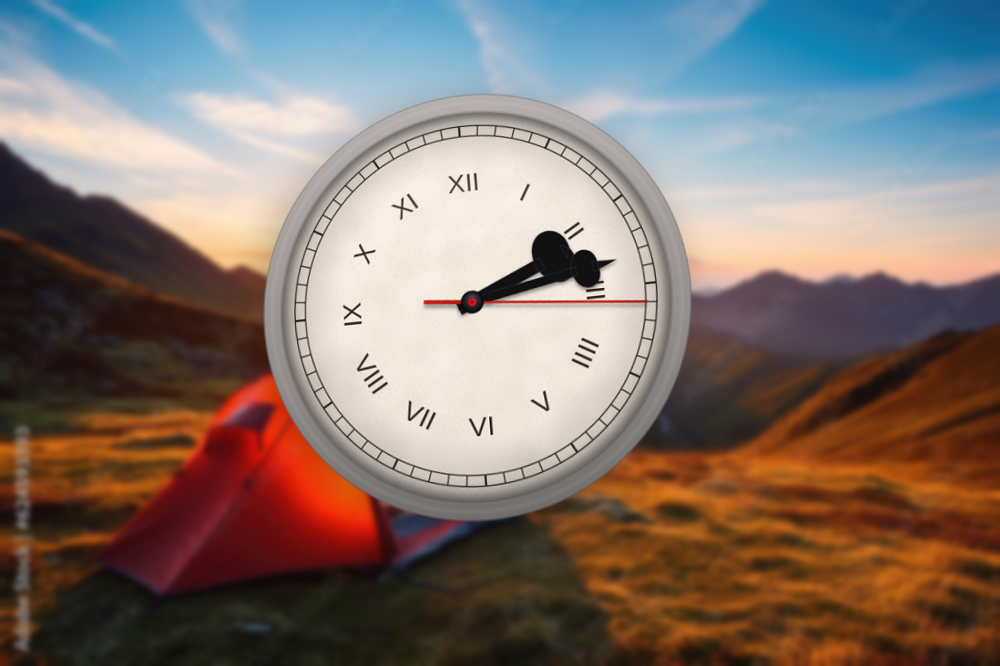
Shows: 2:13:16
